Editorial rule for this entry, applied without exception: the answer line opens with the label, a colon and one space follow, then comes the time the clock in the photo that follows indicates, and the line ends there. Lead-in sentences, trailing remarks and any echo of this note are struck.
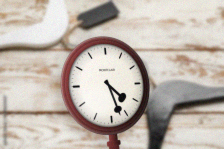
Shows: 4:27
